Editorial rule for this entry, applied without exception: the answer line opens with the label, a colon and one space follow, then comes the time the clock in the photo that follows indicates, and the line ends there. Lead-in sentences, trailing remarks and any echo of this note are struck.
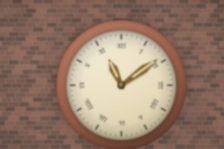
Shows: 11:09
